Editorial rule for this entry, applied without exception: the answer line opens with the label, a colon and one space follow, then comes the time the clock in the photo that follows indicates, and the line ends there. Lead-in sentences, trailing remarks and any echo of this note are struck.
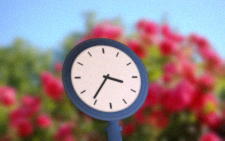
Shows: 3:36
